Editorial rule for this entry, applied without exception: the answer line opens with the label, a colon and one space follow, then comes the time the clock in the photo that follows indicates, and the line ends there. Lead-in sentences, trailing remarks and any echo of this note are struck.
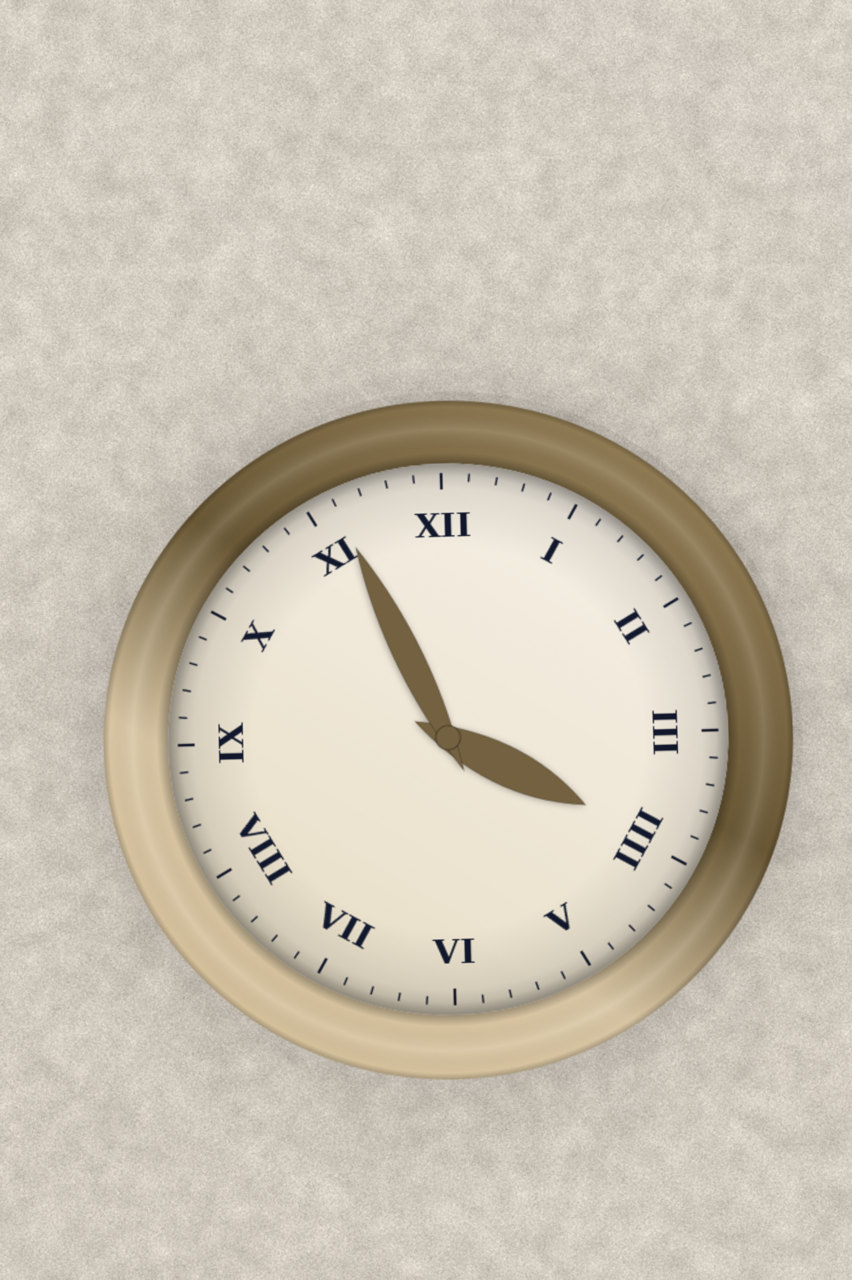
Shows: 3:56
